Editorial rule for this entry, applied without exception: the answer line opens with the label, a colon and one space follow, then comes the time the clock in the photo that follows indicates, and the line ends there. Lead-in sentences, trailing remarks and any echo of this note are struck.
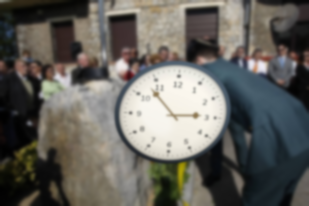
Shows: 2:53
